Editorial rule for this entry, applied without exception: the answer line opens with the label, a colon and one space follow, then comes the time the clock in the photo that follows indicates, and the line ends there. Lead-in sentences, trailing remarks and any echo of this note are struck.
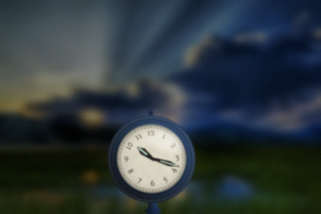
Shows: 10:18
